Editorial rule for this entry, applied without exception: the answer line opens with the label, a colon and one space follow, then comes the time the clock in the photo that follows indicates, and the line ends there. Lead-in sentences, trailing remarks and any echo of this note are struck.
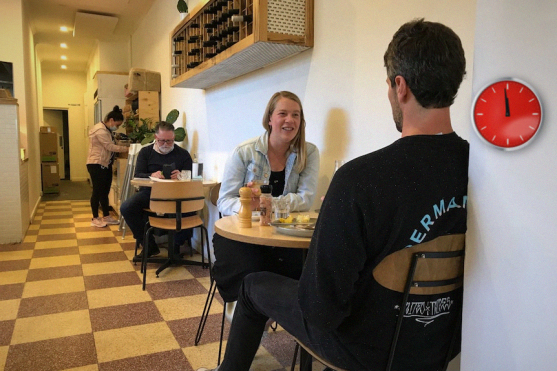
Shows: 11:59
